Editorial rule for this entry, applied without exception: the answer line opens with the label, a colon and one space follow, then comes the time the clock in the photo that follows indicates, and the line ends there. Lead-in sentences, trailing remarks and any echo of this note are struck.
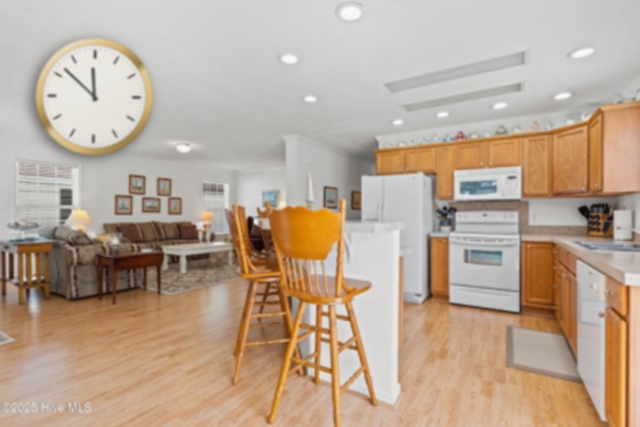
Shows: 11:52
